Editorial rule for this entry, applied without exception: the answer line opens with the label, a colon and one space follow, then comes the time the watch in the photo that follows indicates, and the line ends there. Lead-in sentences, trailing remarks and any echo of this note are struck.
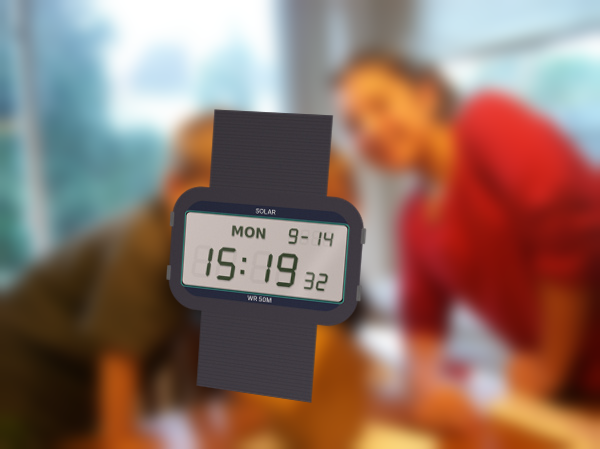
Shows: 15:19:32
